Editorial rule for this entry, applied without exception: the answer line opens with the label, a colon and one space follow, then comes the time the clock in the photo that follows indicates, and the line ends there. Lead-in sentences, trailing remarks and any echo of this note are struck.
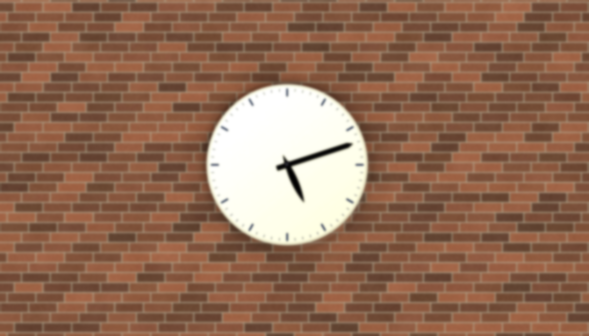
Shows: 5:12
